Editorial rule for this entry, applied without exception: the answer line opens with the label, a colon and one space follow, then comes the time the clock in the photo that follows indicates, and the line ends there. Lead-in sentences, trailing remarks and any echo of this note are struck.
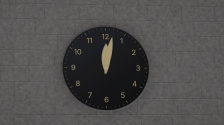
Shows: 12:02
